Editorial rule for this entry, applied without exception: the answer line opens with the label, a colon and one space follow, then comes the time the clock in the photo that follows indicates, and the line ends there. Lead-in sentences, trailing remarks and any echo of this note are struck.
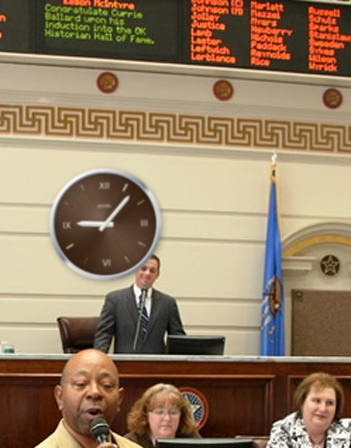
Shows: 9:07
